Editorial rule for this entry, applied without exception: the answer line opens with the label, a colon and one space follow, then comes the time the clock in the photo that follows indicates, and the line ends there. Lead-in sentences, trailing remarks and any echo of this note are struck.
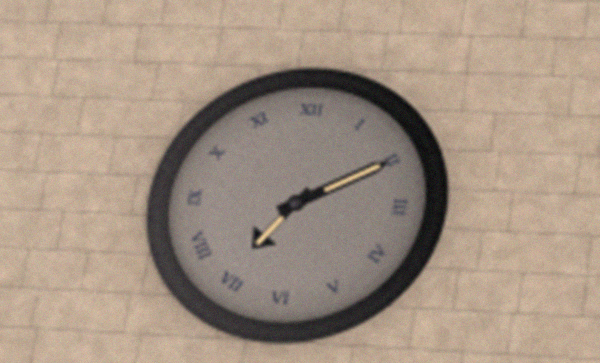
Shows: 7:10
